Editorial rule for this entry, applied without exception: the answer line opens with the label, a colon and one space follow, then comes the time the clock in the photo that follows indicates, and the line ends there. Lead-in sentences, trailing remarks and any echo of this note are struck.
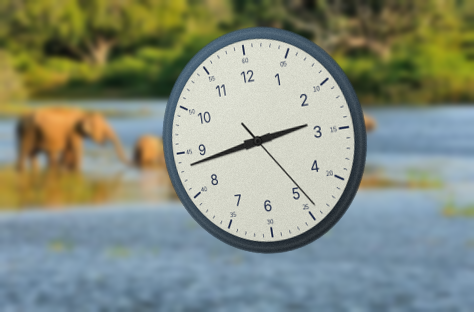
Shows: 2:43:24
